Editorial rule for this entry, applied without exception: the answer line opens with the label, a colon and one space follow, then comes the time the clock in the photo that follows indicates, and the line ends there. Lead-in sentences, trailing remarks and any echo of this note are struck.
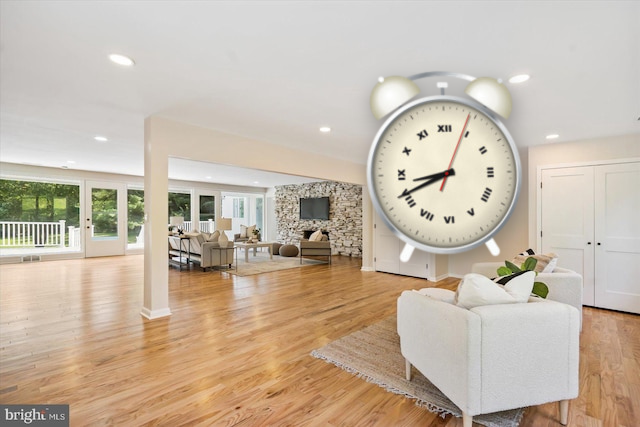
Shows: 8:41:04
